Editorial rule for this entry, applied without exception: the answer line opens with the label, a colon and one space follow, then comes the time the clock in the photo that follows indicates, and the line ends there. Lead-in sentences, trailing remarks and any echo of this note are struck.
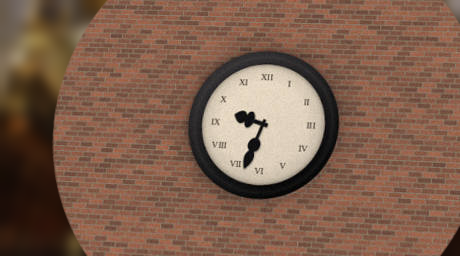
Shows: 9:33
